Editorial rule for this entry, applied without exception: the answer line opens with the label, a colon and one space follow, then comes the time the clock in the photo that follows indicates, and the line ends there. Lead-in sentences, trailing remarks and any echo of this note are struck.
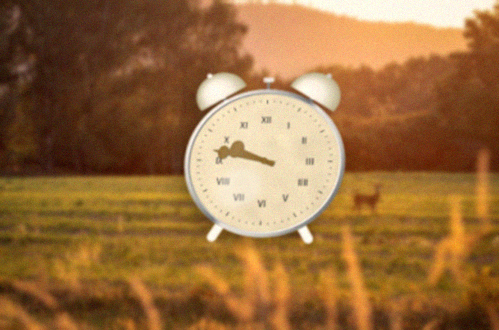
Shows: 9:47
